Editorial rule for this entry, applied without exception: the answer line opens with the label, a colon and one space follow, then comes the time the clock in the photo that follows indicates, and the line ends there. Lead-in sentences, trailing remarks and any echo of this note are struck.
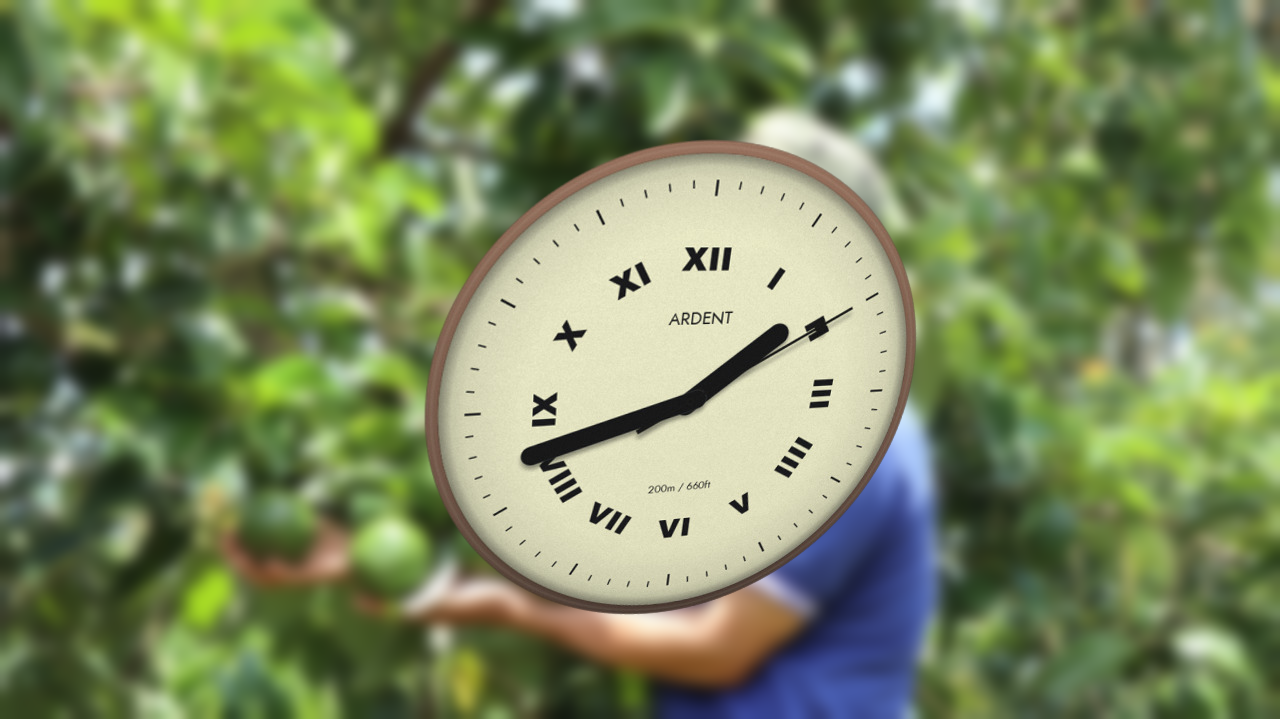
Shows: 1:42:10
